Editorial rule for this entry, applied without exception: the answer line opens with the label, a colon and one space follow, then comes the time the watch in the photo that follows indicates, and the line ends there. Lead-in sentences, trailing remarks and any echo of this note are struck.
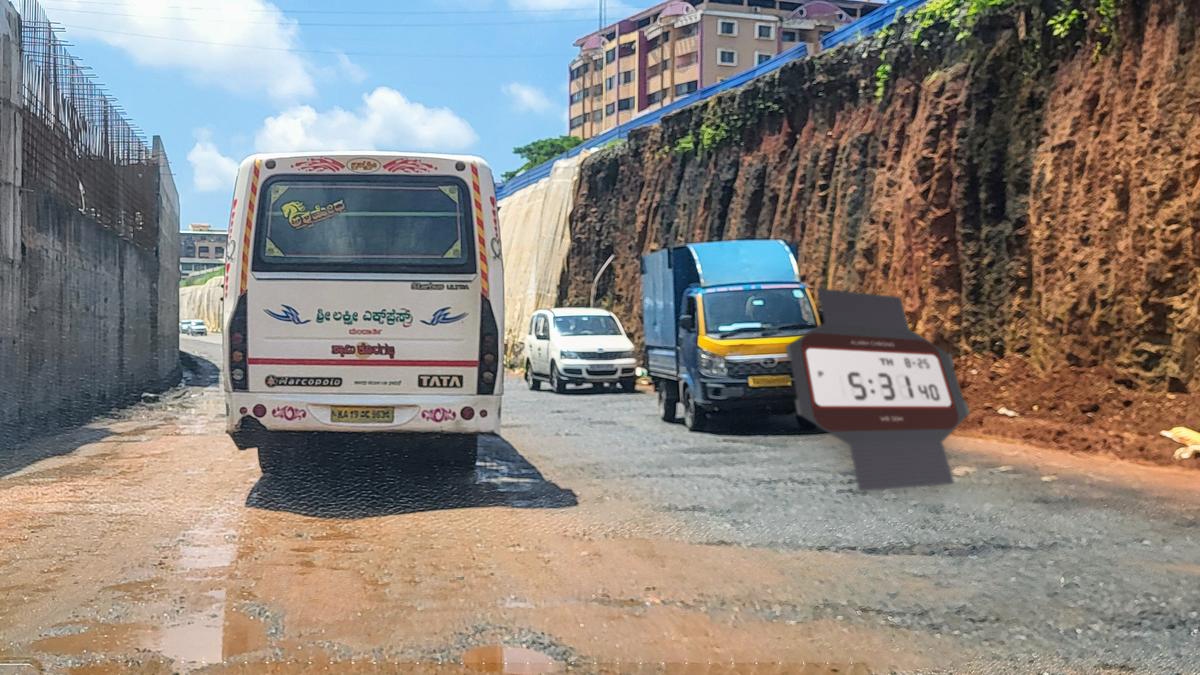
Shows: 5:31:40
